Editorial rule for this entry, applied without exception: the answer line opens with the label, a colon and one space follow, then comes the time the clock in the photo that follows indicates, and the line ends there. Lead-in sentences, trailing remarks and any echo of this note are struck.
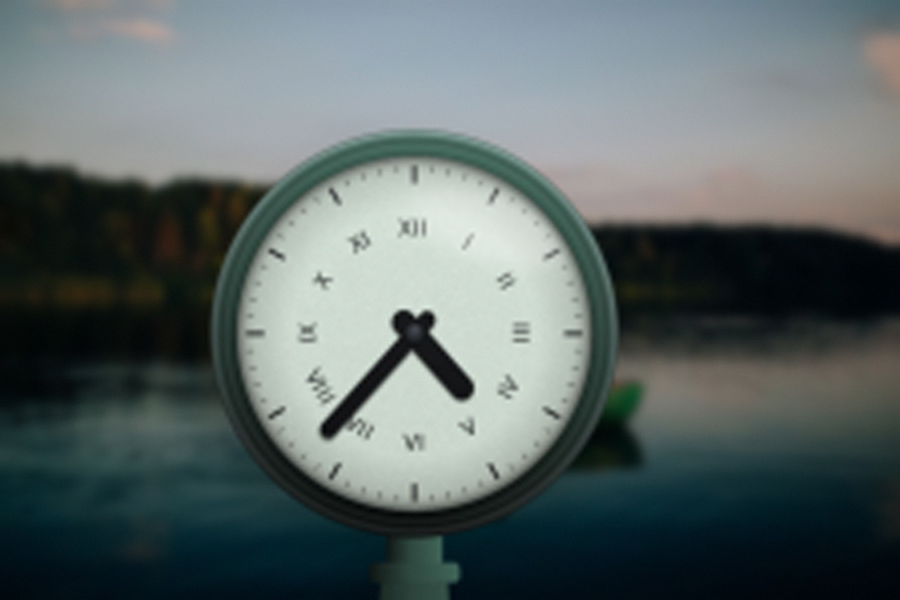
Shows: 4:37
